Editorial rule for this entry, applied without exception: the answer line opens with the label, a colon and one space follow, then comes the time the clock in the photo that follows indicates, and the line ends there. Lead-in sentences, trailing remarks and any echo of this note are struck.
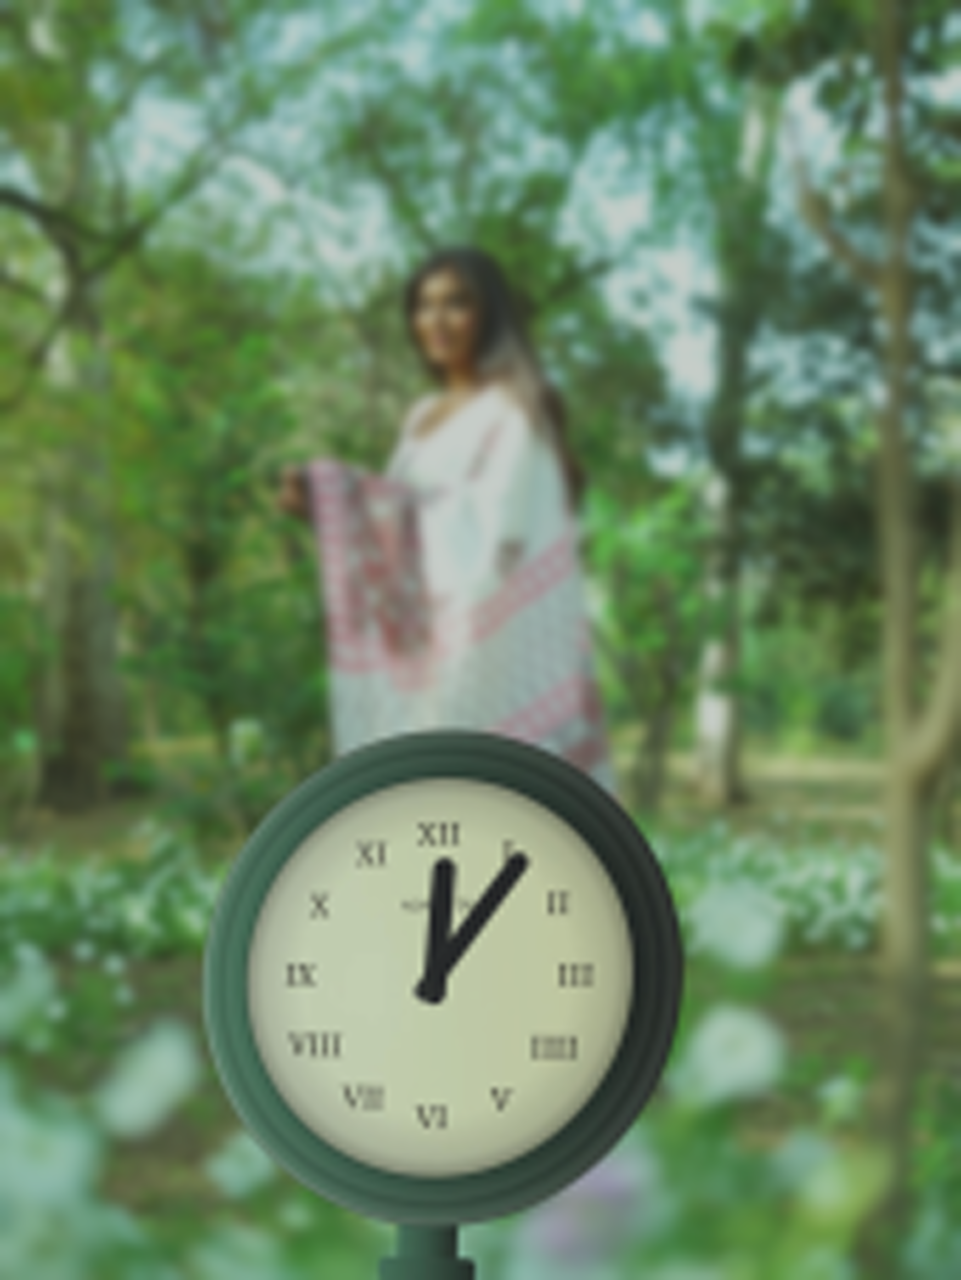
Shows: 12:06
